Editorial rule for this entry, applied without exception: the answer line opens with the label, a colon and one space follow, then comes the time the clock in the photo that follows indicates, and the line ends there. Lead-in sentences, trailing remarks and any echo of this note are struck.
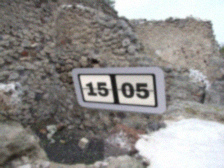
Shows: 15:05
